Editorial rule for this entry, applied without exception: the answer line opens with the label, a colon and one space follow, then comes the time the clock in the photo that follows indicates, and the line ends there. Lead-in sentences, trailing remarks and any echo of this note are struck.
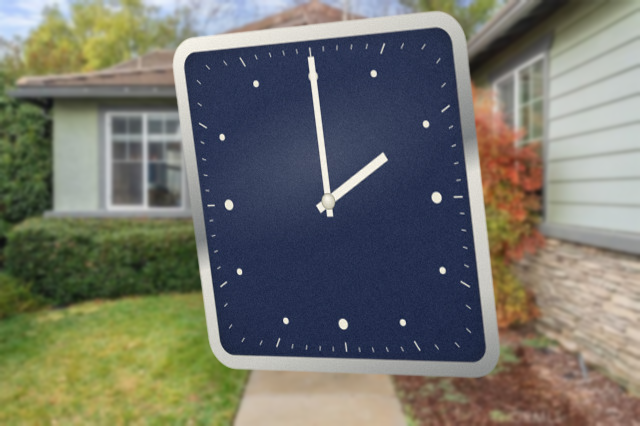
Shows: 2:00
